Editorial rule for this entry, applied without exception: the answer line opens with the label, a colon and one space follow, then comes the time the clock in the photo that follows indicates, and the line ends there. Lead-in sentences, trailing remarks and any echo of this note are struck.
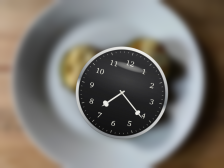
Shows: 7:21
